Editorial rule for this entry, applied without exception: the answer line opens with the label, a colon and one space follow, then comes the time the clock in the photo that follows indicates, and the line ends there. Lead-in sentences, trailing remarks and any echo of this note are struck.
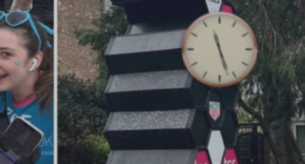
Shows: 11:27
